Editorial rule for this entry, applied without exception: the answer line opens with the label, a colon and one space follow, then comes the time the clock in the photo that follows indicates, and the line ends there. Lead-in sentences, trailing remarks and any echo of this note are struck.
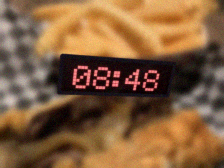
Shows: 8:48
